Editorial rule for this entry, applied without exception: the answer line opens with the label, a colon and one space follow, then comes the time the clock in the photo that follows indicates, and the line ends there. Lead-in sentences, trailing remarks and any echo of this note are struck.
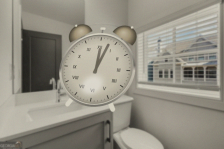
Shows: 12:03
